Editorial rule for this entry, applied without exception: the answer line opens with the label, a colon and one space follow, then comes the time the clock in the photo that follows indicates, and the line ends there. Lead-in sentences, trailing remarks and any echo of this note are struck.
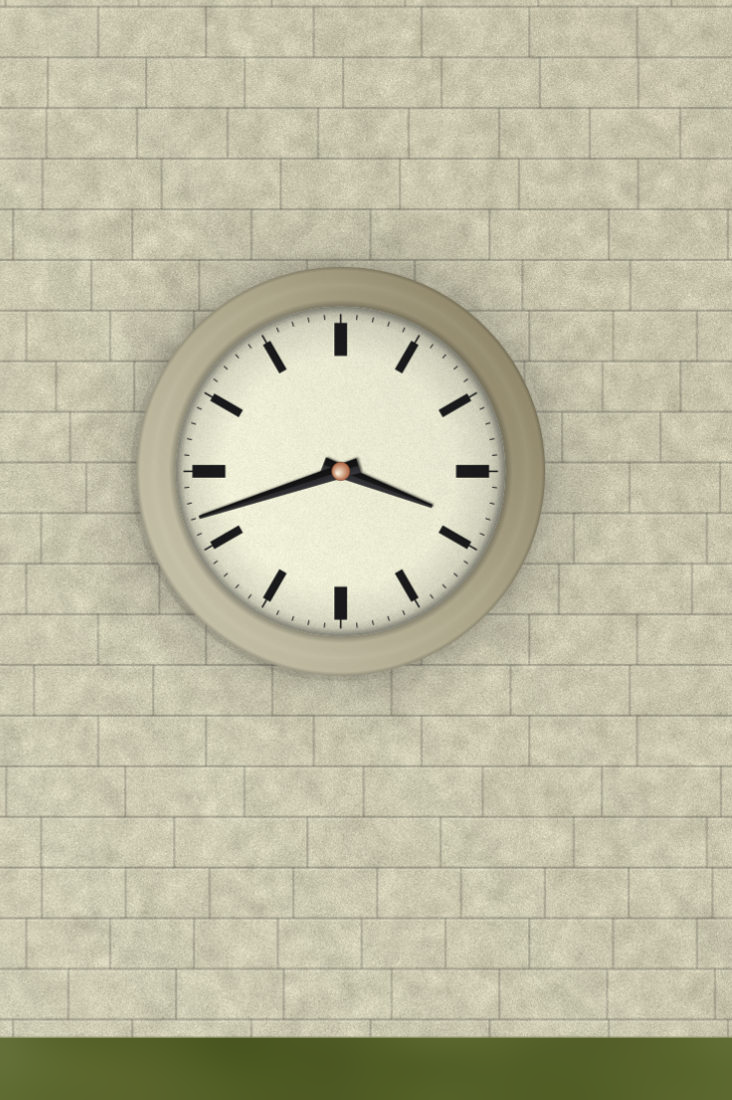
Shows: 3:42
